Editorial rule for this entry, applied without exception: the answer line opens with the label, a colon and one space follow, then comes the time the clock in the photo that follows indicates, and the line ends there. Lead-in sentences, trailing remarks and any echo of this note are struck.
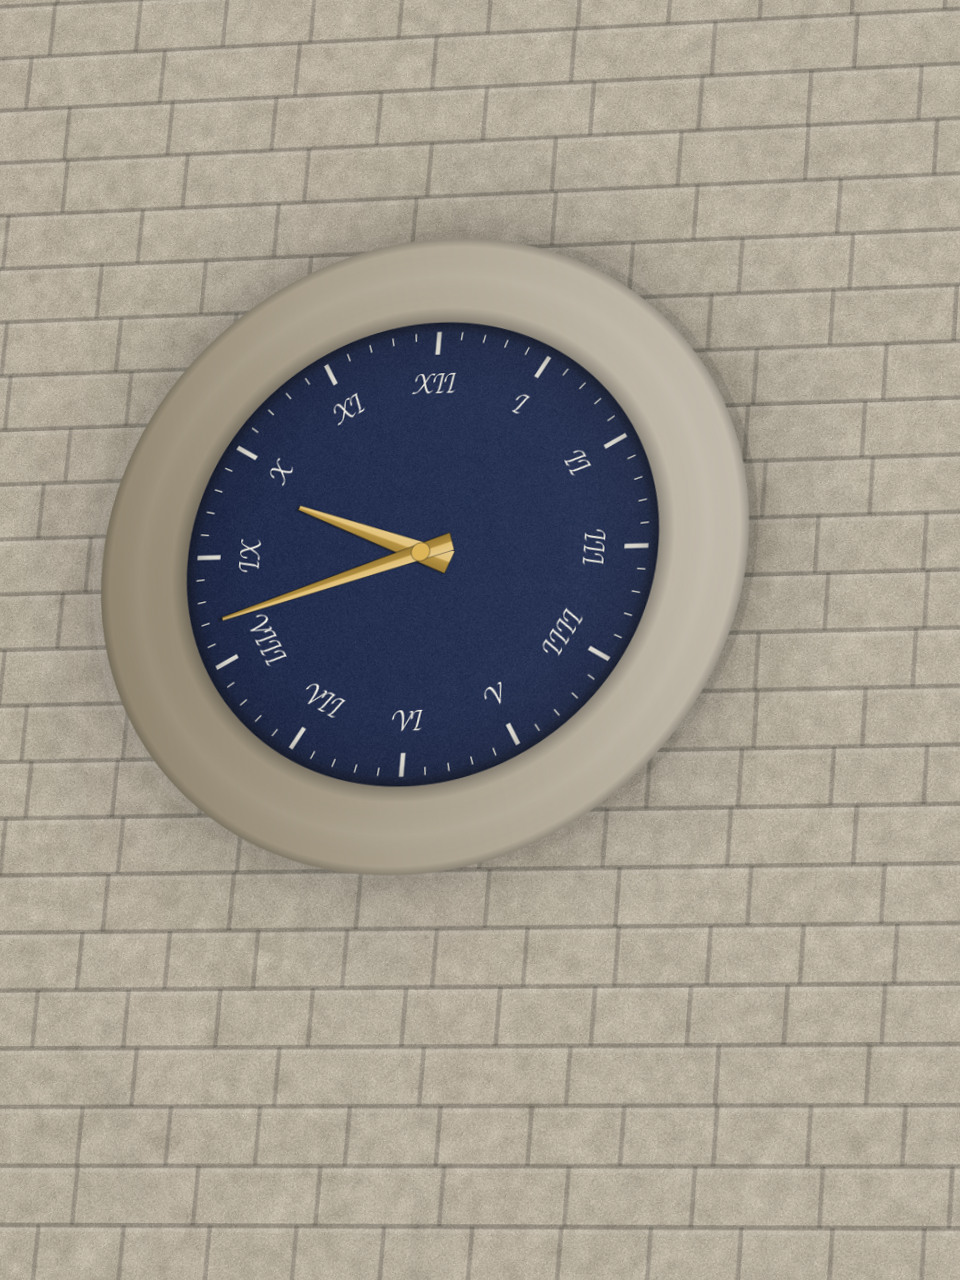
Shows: 9:42
